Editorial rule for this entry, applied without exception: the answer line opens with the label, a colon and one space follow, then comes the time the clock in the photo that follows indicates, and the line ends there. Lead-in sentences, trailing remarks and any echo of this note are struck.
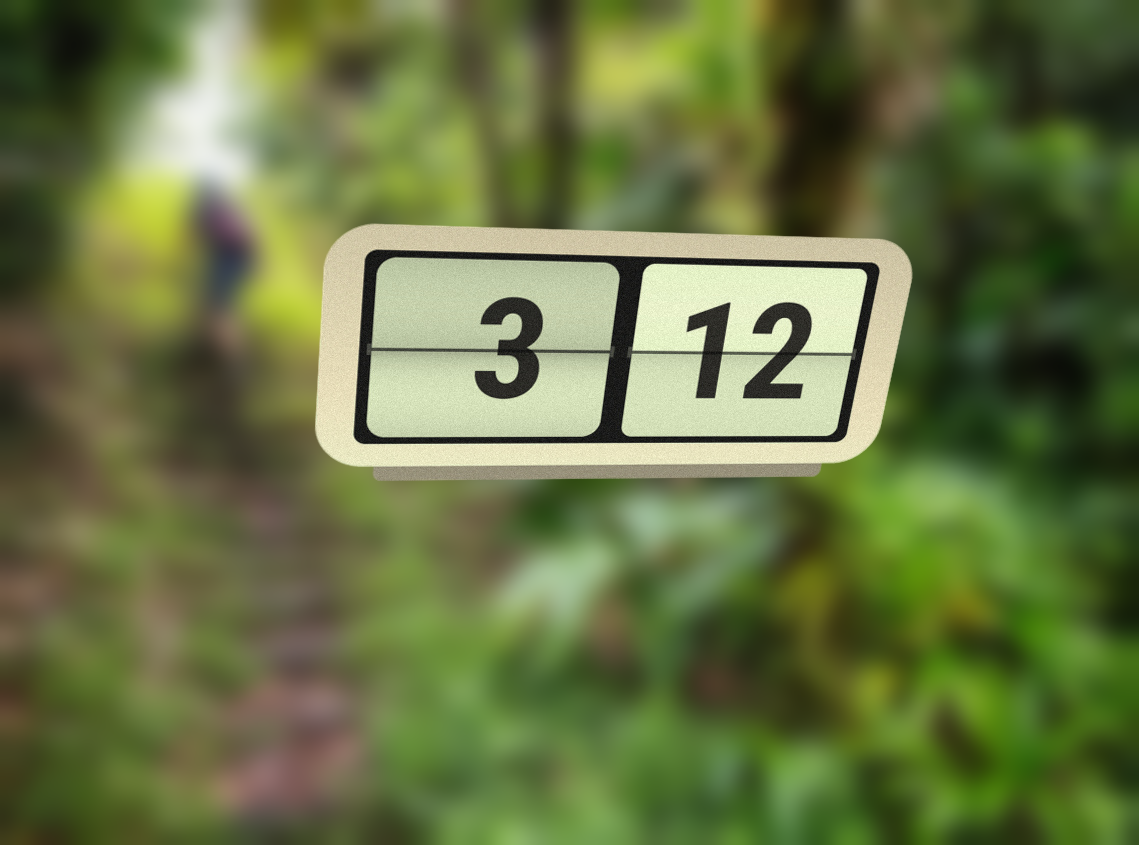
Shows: 3:12
